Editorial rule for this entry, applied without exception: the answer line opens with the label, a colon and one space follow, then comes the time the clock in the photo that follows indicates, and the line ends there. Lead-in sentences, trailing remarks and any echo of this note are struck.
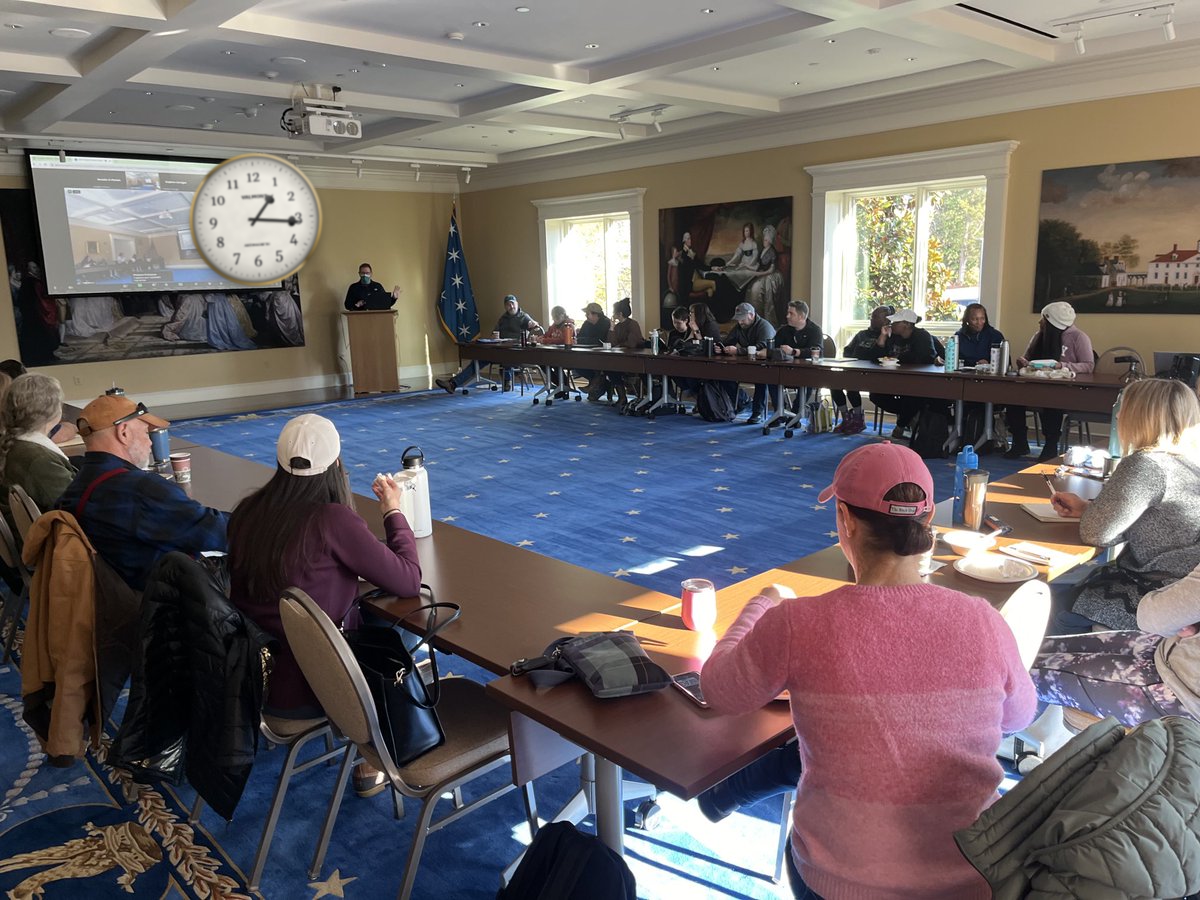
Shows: 1:16
